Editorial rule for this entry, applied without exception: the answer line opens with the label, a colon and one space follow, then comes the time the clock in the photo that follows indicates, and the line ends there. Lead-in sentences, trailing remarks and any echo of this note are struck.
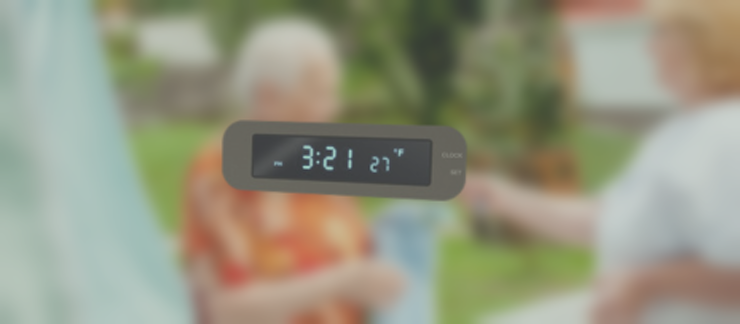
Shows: 3:21
